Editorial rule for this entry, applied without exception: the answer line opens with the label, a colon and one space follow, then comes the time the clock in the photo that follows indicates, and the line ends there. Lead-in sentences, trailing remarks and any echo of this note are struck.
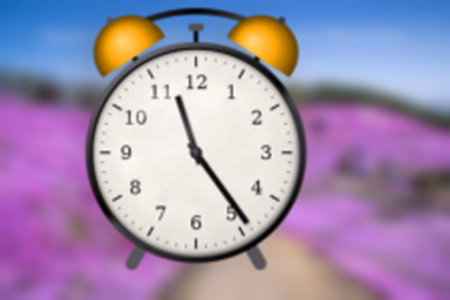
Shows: 11:24
